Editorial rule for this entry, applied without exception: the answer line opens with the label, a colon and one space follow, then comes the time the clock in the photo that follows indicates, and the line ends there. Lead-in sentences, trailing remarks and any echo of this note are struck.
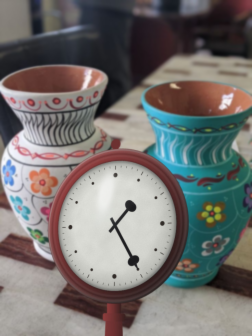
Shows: 1:25
